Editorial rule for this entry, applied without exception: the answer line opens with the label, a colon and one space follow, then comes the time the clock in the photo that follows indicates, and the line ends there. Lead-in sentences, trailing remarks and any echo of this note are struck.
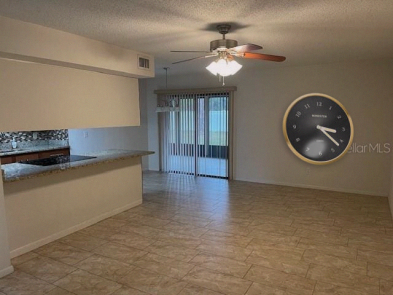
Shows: 3:22
